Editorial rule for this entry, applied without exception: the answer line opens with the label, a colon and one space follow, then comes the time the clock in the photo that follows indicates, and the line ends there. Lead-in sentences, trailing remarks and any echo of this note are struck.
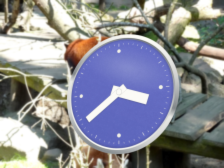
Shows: 3:39
